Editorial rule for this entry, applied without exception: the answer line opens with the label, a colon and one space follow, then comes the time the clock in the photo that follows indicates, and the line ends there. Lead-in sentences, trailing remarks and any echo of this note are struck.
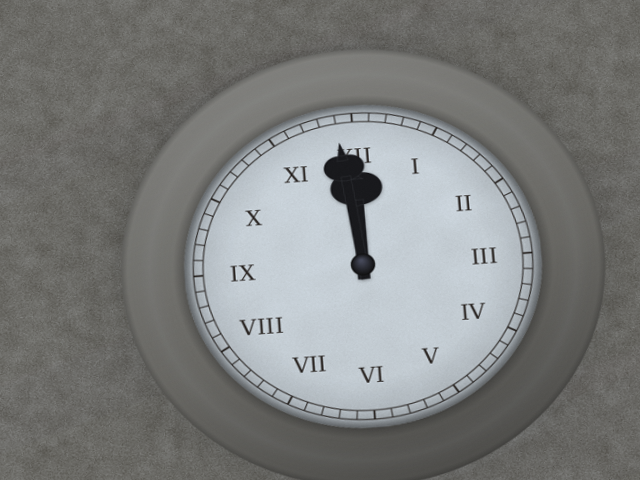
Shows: 11:59
